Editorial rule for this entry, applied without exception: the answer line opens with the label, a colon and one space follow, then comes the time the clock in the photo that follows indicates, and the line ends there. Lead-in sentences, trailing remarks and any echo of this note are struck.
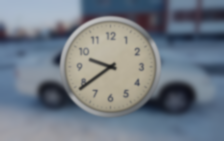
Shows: 9:39
